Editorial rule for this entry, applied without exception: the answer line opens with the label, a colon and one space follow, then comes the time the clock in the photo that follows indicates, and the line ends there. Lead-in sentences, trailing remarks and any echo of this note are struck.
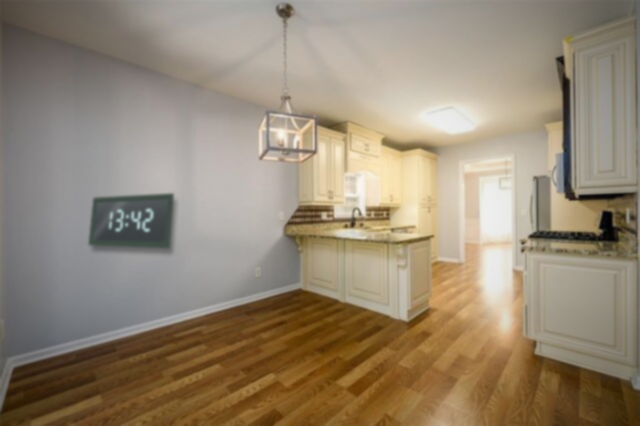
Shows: 13:42
